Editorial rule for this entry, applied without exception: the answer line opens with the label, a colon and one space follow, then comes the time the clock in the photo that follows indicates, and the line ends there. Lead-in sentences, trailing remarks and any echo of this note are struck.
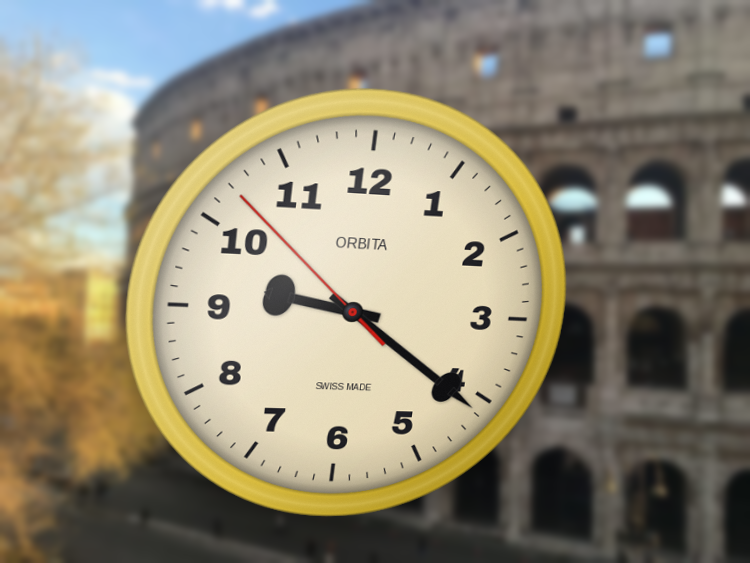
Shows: 9:20:52
